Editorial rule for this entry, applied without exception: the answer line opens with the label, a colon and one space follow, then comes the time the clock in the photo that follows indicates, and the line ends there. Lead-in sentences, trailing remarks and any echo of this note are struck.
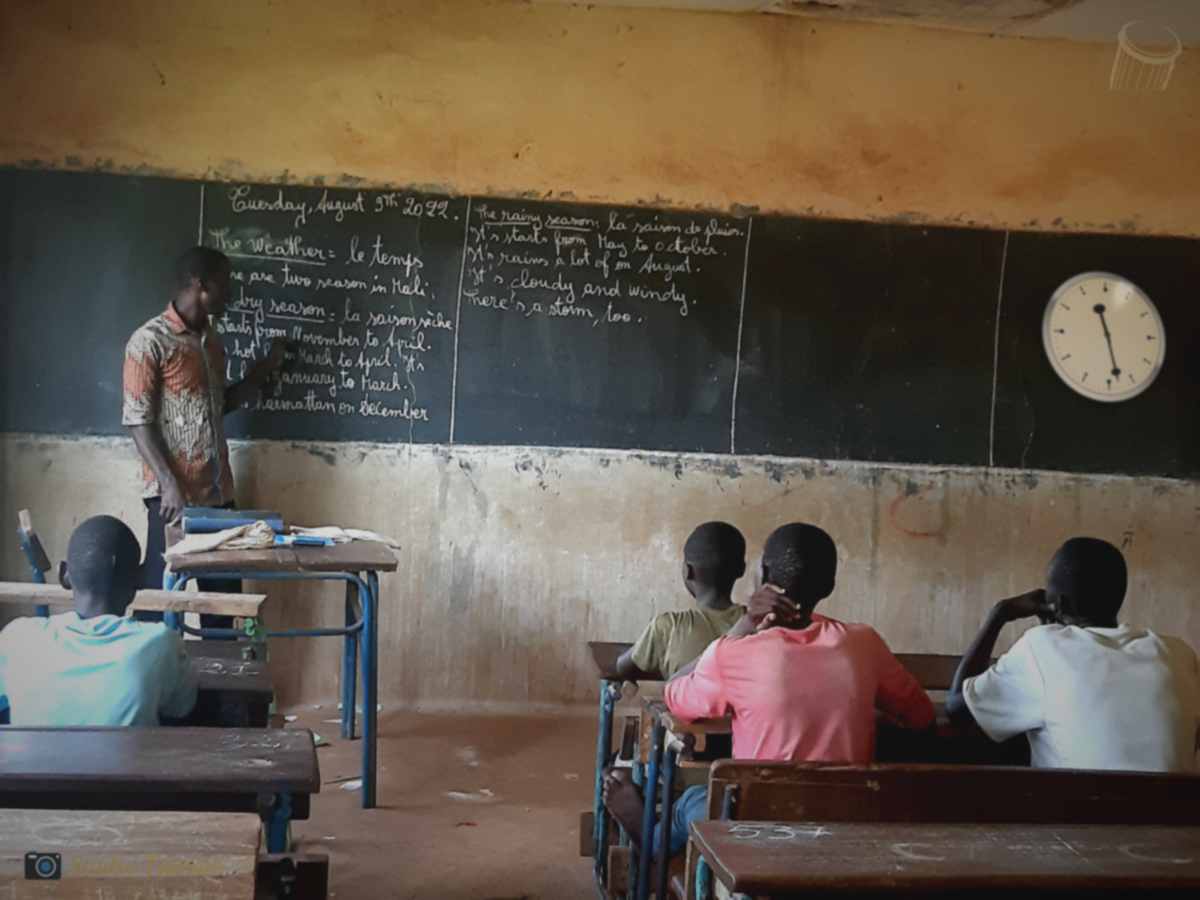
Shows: 11:28
